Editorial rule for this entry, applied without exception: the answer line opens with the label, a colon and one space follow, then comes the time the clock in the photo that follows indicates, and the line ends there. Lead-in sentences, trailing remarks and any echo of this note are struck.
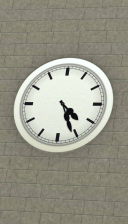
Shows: 4:26
